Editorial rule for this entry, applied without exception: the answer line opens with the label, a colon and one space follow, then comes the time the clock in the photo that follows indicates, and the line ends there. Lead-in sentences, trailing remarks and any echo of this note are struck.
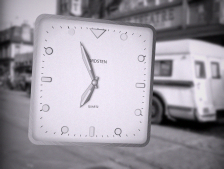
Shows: 6:56
